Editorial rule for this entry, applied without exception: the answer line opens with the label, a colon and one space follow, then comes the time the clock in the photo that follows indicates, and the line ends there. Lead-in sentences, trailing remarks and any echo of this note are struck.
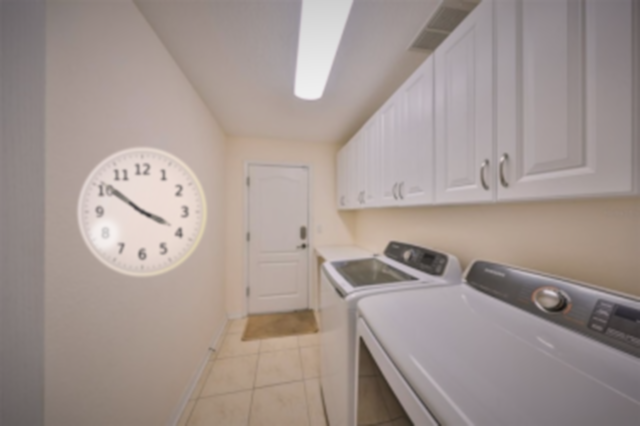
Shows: 3:51
